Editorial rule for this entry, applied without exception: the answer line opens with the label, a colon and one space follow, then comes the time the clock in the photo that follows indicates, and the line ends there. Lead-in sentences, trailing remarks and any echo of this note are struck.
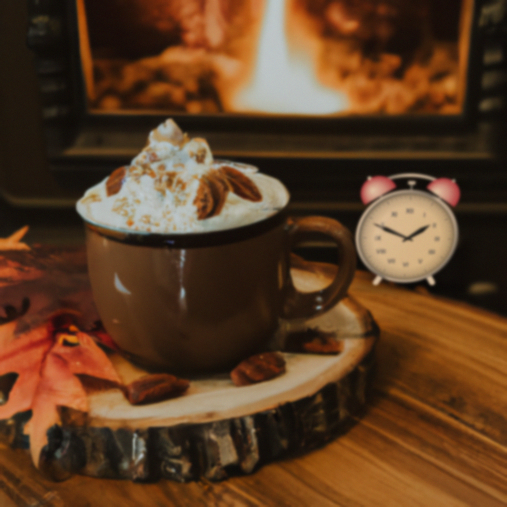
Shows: 1:49
